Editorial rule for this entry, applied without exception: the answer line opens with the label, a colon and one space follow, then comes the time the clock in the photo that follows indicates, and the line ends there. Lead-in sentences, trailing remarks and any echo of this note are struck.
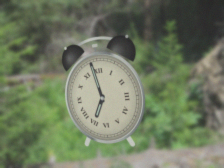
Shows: 6:58
